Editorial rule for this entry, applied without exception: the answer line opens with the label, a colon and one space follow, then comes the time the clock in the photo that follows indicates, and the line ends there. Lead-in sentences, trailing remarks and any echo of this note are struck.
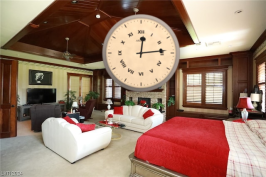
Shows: 12:14
